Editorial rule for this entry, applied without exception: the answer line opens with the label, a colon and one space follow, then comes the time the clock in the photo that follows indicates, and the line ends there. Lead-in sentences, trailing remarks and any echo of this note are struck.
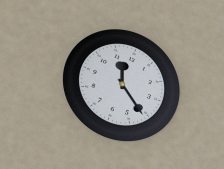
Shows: 11:21
